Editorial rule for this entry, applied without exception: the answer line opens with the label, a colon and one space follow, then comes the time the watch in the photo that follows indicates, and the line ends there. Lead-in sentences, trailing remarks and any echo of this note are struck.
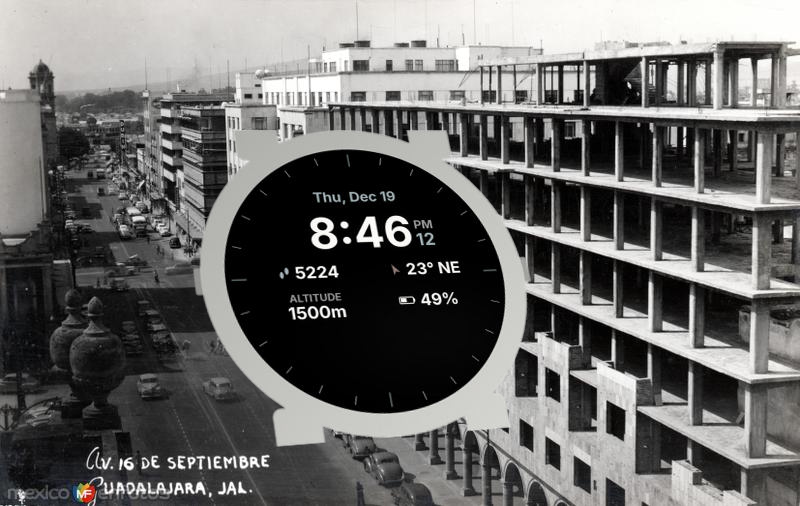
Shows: 8:46:12
